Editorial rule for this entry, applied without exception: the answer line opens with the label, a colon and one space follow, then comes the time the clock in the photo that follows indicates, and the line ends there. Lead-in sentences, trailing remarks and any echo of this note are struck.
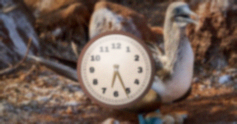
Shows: 6:26
